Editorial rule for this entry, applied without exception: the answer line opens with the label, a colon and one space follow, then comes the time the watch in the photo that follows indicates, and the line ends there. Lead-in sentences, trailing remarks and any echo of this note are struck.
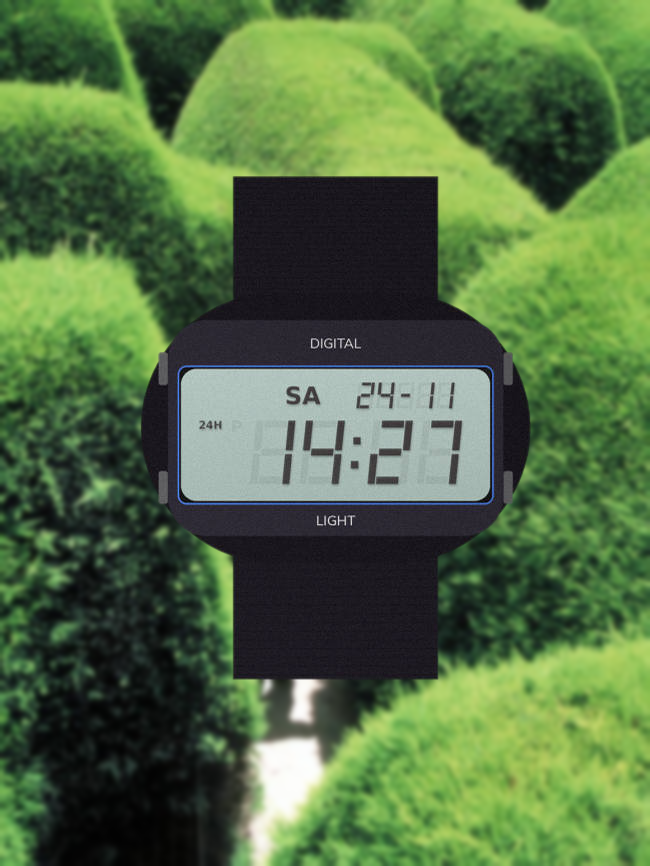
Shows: 14:27
